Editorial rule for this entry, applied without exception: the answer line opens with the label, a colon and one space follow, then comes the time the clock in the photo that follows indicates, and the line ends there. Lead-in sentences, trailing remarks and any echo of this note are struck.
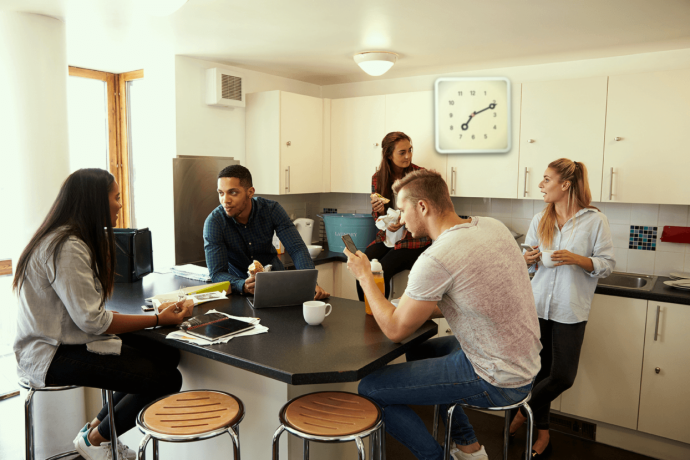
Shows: 7:11
